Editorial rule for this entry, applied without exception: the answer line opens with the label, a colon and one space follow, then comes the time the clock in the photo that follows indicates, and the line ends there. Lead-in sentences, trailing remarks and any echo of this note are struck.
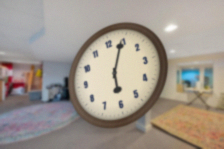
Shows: 6:04
